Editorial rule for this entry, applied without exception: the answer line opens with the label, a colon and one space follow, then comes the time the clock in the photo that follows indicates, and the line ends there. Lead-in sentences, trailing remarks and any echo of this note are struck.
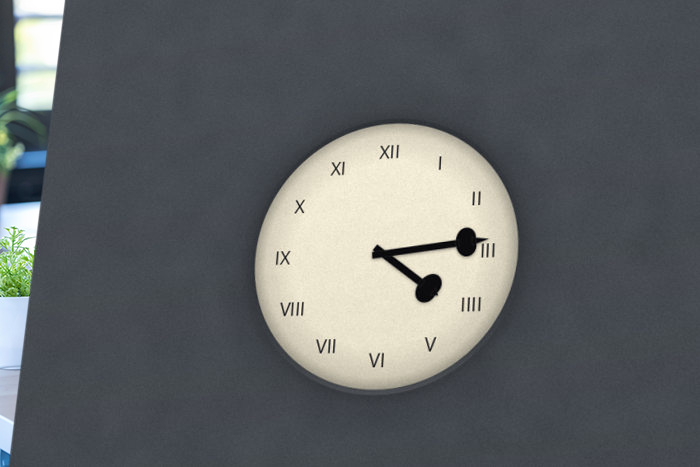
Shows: 4:14
